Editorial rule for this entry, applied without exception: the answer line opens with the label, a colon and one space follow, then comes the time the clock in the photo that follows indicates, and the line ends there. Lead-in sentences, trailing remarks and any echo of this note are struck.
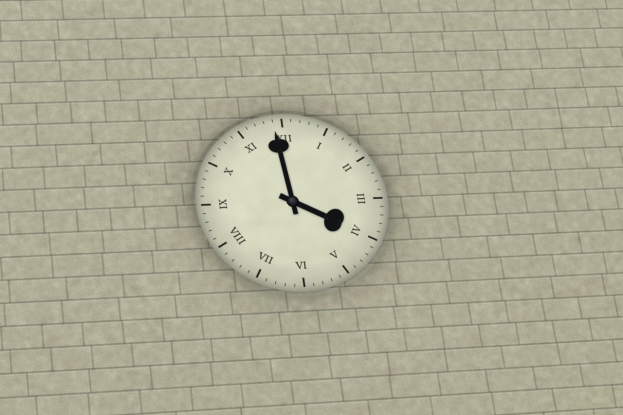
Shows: 3:59
